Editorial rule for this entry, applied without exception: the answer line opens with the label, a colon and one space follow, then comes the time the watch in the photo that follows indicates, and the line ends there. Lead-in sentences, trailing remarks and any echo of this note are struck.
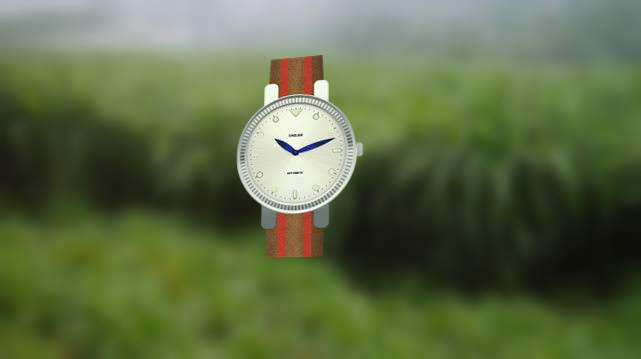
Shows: 10:12
